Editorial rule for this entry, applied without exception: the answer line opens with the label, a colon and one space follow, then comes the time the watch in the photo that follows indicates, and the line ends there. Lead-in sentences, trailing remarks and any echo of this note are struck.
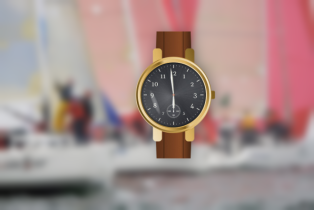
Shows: 5:59
